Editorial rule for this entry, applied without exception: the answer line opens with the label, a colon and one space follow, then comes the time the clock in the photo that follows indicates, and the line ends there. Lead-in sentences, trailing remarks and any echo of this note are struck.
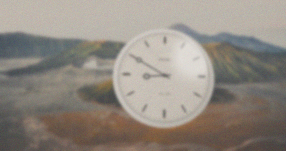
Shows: 8:50
